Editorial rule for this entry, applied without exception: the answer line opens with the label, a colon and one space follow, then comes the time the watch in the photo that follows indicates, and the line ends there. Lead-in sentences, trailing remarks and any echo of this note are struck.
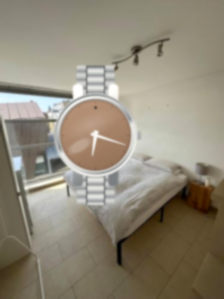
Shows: 6:18
